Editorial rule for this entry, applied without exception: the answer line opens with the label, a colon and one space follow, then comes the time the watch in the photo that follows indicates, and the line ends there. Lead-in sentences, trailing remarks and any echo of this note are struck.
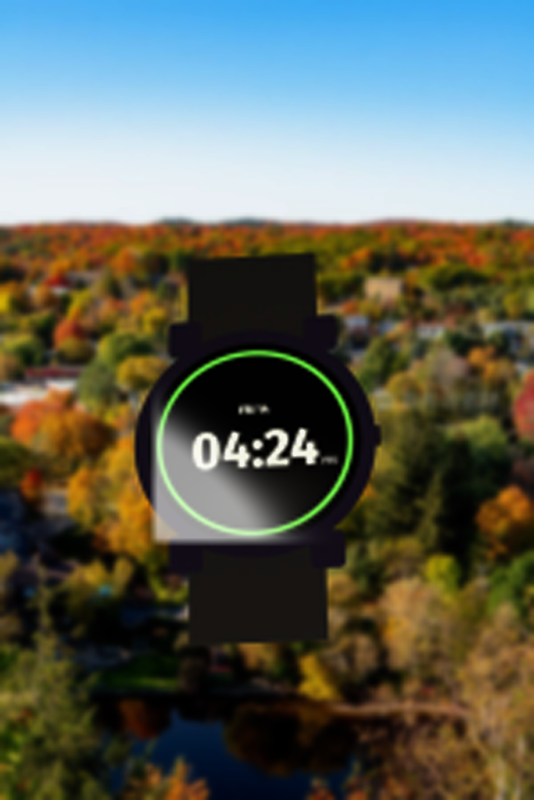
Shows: 4:24
